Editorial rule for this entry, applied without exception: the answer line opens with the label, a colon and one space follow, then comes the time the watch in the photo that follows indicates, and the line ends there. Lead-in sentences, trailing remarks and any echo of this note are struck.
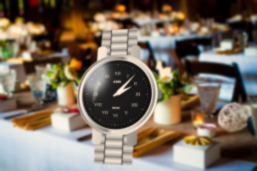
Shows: 2:07
